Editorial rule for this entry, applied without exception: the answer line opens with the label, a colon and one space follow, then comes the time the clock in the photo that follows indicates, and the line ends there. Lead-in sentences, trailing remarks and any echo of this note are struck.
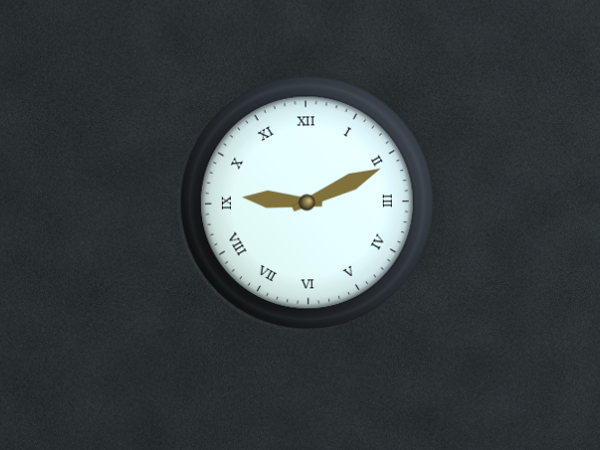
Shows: 9:11
